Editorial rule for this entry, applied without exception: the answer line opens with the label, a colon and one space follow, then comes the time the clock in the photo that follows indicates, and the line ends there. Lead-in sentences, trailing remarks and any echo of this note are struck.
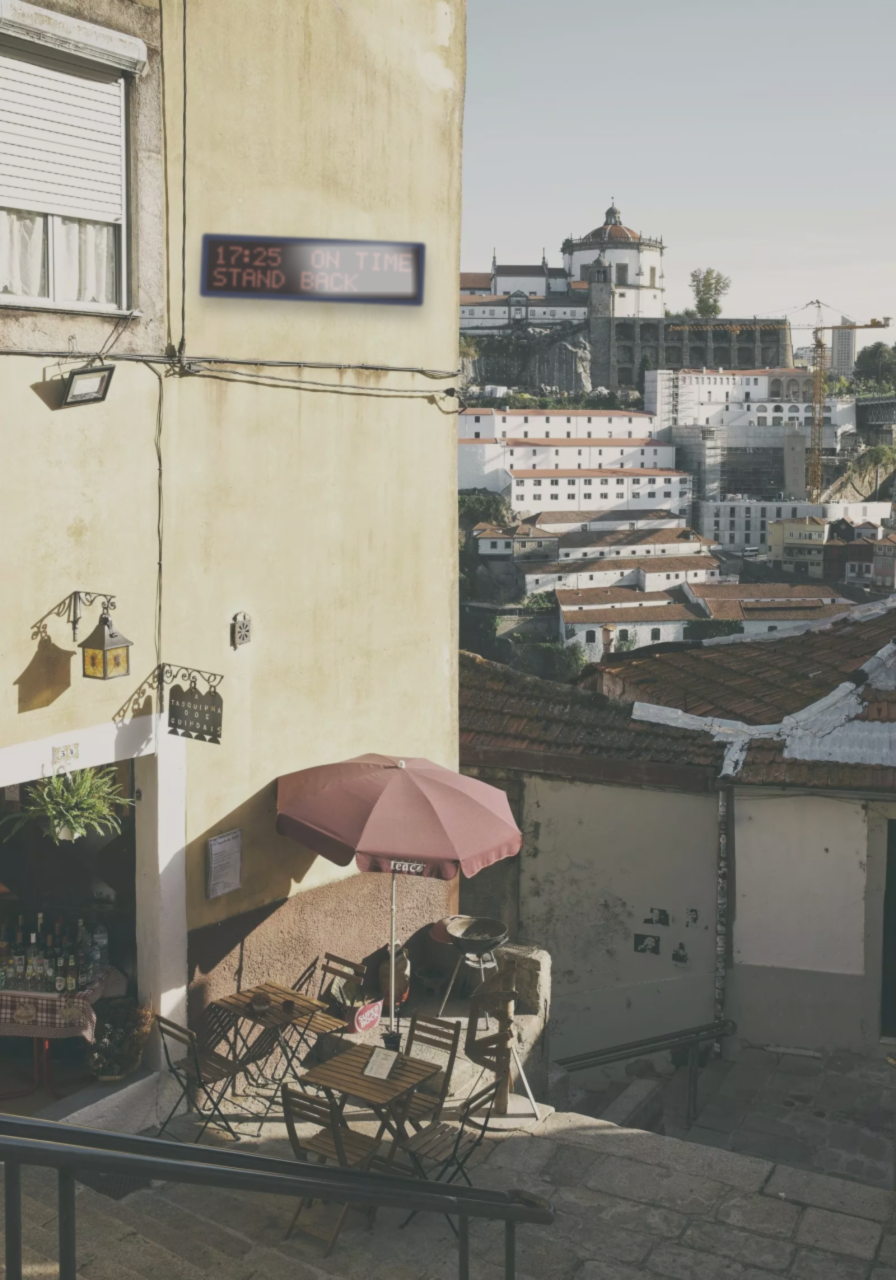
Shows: 17:25
